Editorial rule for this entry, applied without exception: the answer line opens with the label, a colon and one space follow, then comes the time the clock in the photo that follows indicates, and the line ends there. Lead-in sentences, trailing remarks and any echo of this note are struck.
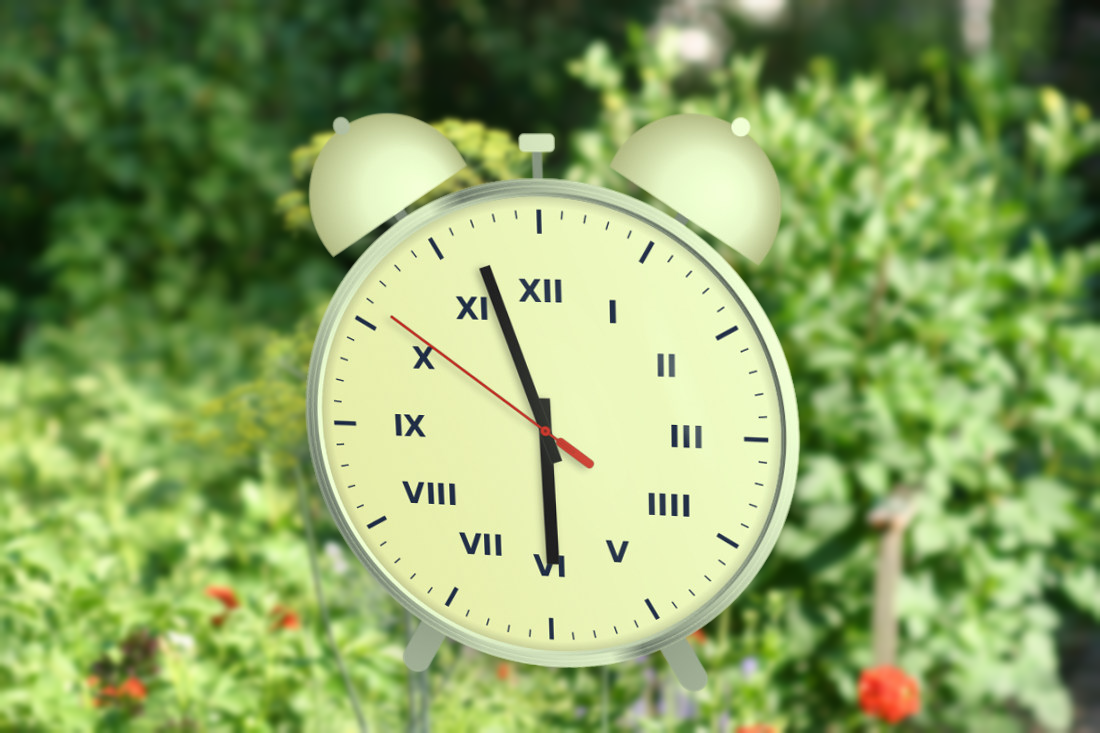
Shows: 5:56:51
